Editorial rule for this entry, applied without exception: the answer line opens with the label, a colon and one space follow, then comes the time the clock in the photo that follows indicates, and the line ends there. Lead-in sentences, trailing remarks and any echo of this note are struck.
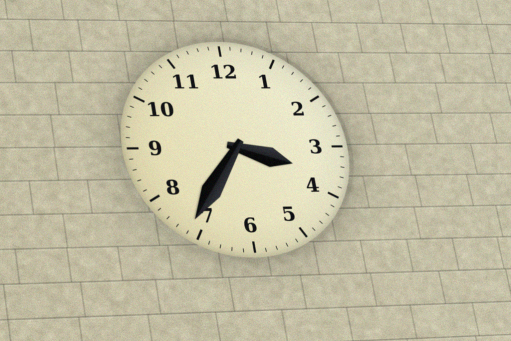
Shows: 3:36
